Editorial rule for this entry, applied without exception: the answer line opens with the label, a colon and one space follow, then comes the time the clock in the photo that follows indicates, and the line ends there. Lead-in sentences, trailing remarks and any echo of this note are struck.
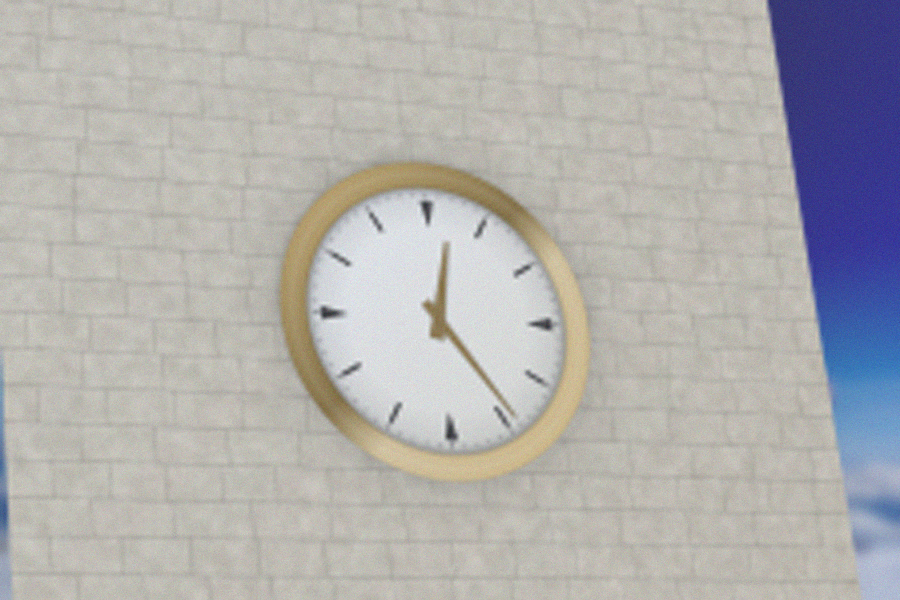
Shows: 12:24
